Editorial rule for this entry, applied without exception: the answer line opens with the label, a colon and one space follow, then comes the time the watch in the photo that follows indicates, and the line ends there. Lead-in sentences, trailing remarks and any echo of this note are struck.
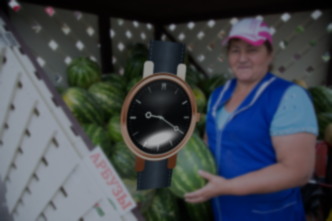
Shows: 9:20
